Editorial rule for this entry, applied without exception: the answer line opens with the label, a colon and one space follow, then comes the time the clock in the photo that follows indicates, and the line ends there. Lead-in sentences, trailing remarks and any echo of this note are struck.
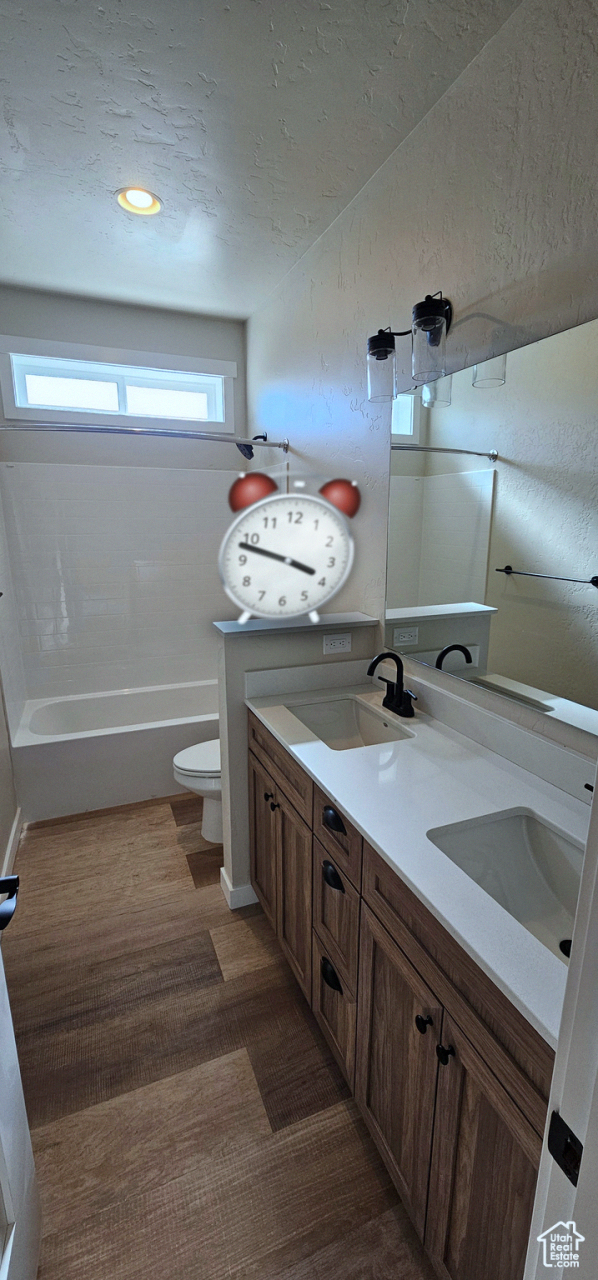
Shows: 3:48
